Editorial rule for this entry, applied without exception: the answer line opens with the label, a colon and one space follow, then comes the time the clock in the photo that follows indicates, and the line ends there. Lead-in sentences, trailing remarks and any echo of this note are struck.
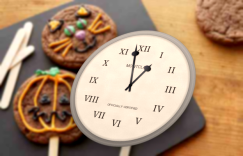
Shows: 12:58
